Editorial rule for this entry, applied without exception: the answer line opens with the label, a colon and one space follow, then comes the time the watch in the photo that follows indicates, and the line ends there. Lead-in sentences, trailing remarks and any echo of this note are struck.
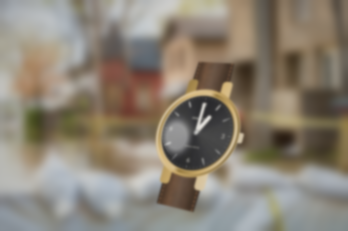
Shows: 1:00
